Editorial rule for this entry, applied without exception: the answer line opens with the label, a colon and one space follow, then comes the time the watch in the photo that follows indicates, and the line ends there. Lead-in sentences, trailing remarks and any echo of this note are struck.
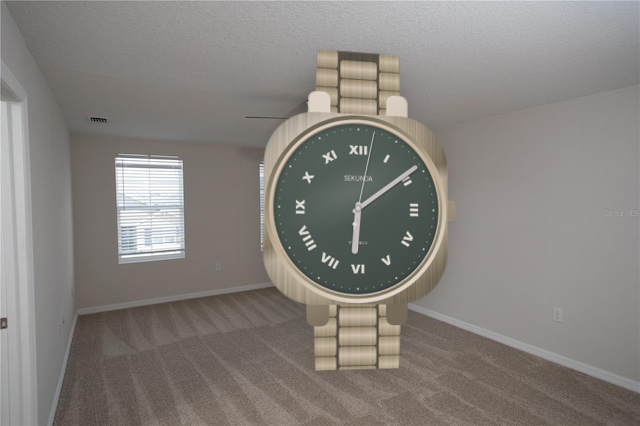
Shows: 6:09:02
